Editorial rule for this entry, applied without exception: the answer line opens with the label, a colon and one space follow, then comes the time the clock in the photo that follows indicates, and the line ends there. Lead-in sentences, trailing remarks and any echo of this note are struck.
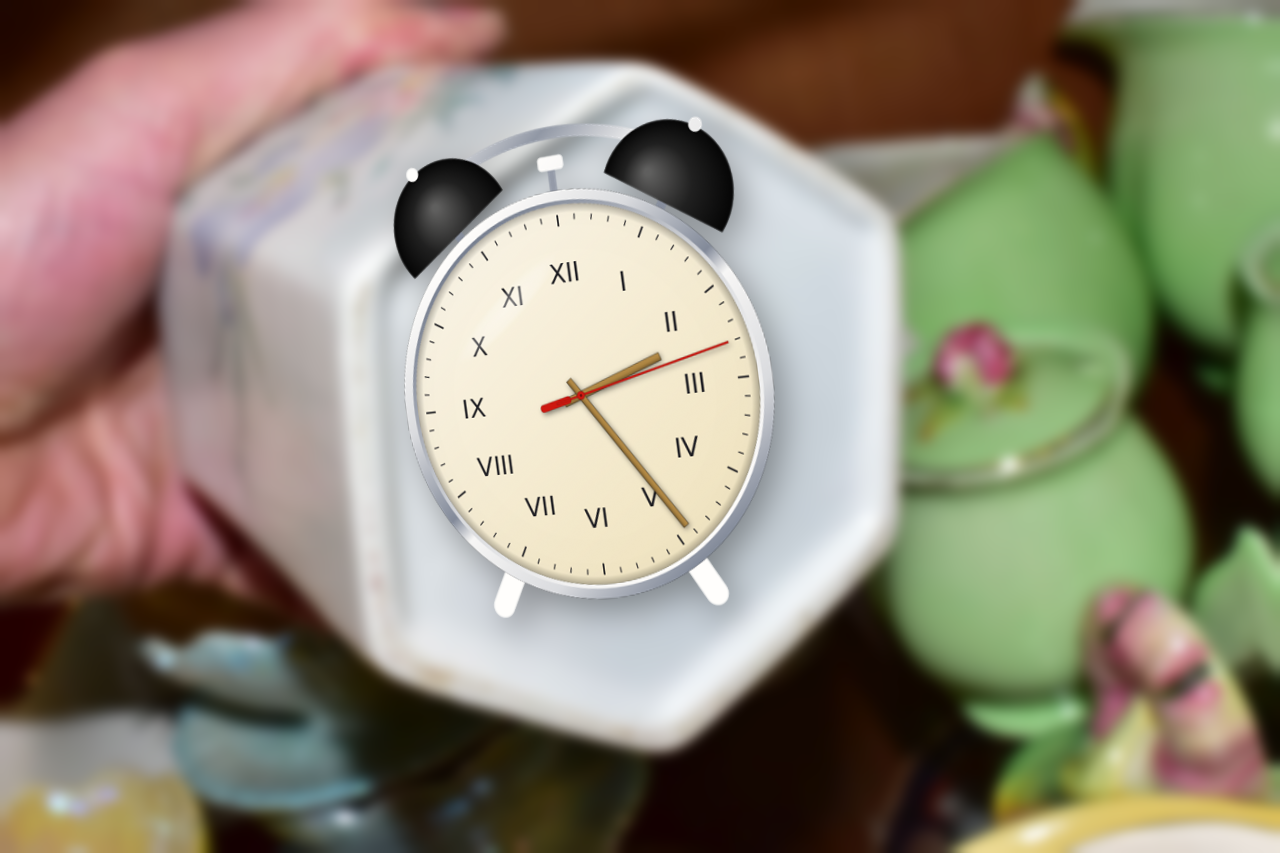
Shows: 2:24:13
